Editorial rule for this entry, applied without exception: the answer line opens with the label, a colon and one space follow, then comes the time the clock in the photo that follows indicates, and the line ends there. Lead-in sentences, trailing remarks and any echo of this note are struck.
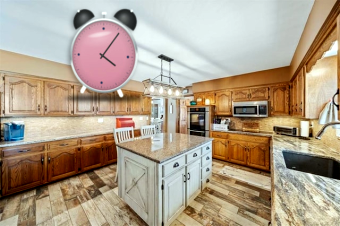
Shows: 4:06
